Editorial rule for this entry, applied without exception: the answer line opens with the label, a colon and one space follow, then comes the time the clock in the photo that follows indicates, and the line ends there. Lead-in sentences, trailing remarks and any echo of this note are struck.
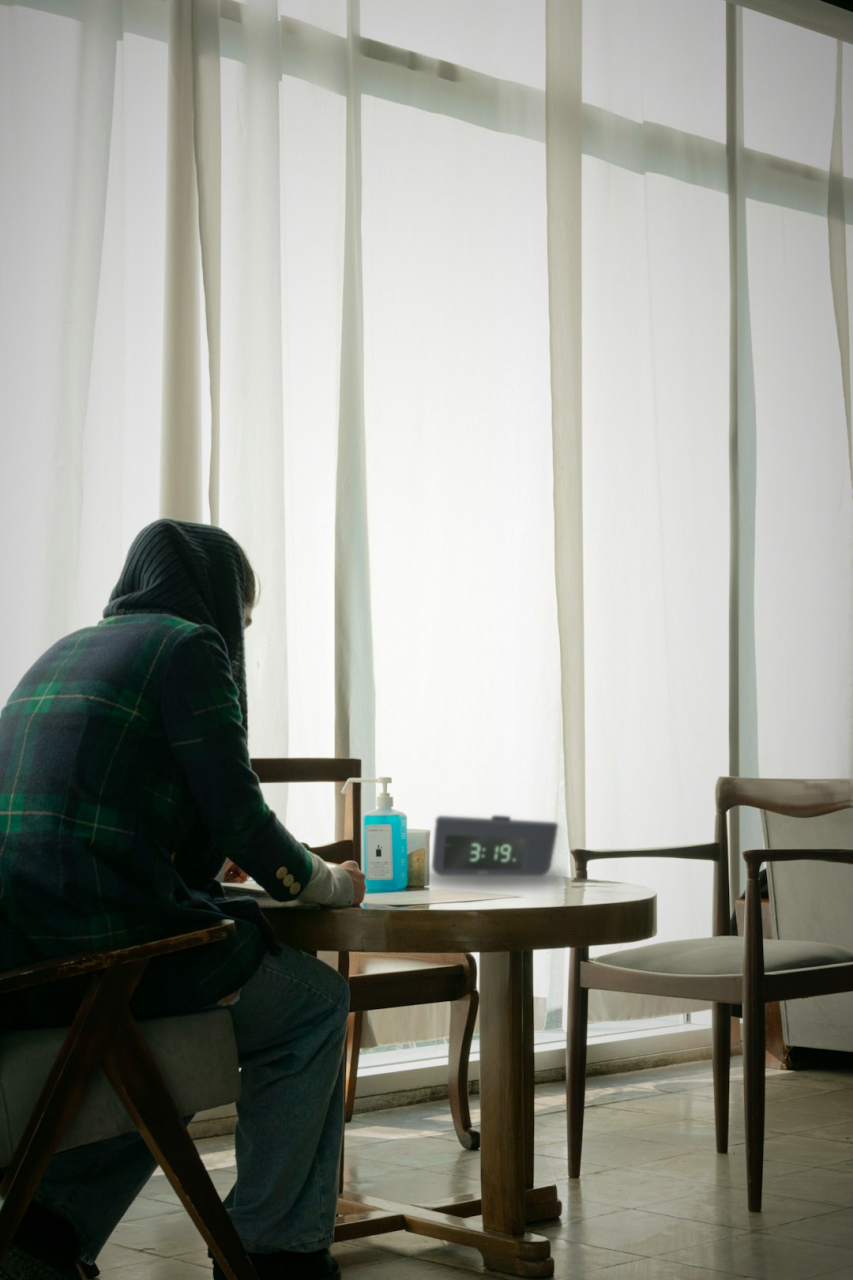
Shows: 3:19
